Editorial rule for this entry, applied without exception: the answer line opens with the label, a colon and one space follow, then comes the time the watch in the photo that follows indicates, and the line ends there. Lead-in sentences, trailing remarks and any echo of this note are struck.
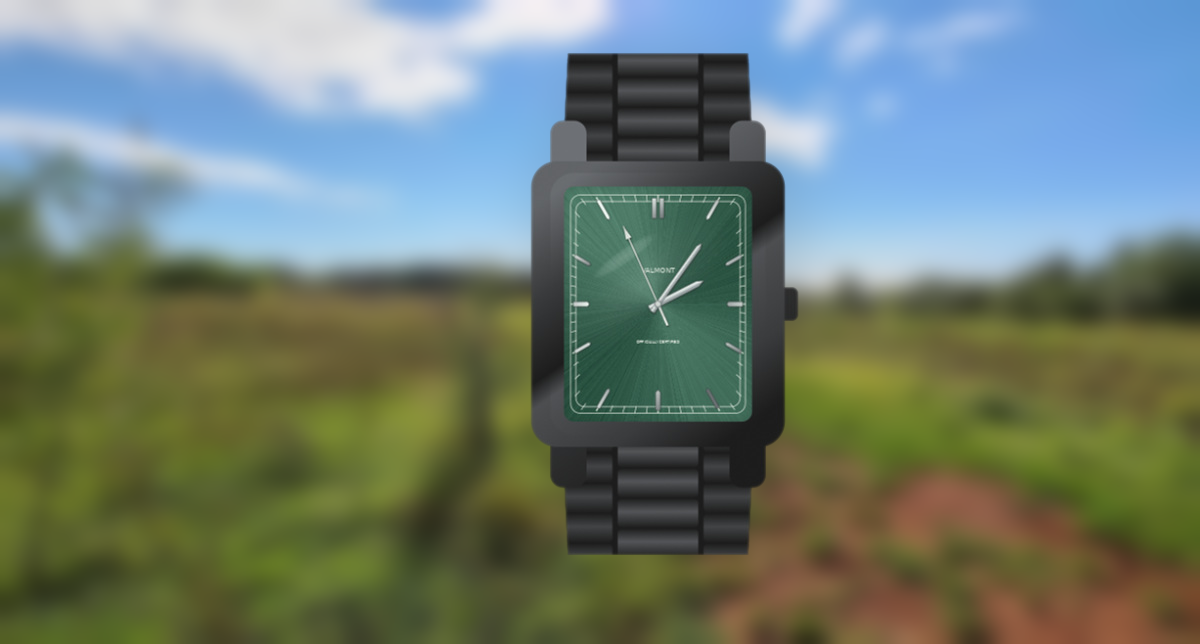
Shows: 2:05:56
